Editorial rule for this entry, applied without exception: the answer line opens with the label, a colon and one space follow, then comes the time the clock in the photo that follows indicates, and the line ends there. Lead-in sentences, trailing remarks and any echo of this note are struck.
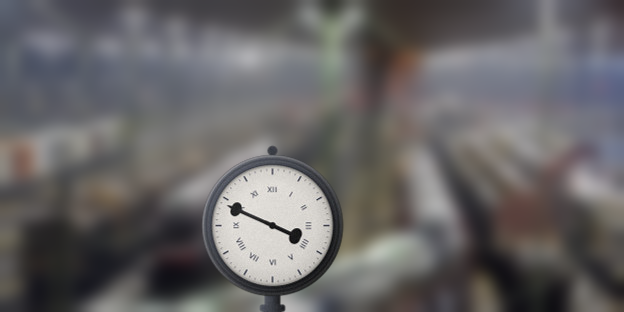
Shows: 3:49
